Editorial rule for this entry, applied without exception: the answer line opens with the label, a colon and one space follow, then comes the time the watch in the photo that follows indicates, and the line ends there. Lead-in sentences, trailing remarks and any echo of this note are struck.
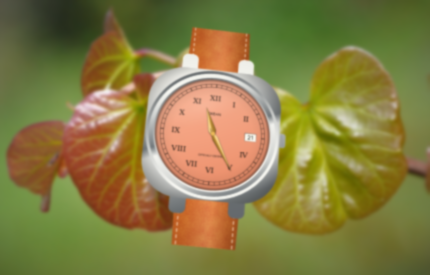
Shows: 11:25
